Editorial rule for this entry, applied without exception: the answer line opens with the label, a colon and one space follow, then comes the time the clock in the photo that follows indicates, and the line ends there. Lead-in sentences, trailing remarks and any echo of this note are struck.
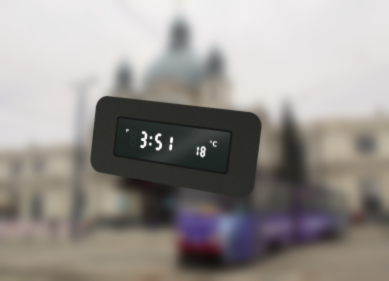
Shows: 3:51
